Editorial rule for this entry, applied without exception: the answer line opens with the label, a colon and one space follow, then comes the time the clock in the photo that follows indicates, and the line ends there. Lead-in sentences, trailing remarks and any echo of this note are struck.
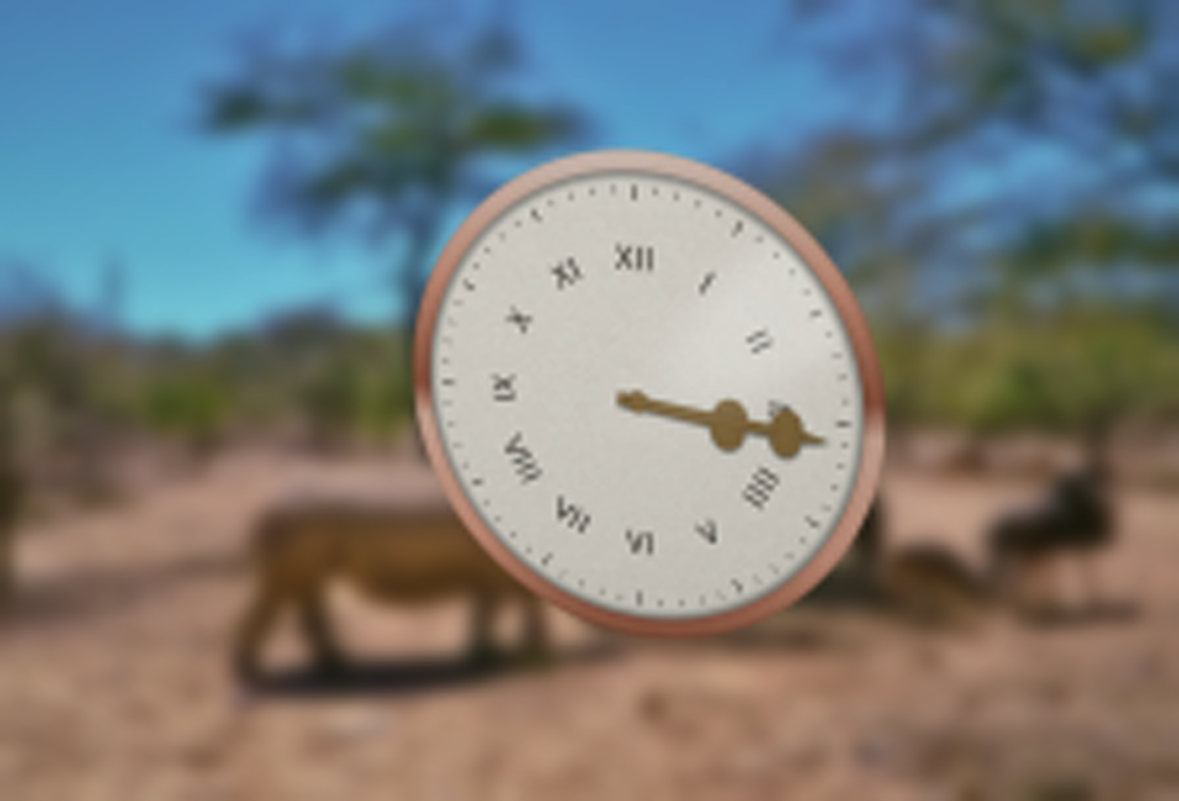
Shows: 3:16
